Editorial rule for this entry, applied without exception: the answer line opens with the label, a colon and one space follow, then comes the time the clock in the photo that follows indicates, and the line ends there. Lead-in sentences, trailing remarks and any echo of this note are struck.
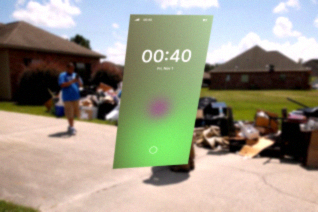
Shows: 0:40
